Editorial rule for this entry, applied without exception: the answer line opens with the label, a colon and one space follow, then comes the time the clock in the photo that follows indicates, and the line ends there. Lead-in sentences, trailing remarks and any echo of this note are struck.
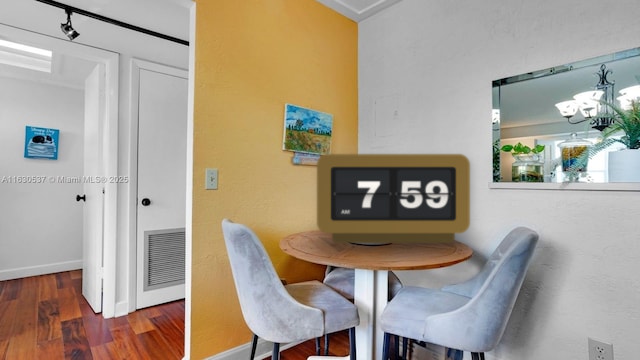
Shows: 7:59
